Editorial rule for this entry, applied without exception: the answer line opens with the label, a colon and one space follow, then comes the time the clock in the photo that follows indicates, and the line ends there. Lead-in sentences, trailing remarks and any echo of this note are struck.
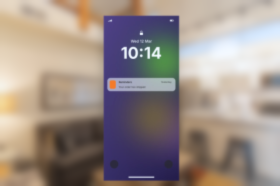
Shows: 10:14
